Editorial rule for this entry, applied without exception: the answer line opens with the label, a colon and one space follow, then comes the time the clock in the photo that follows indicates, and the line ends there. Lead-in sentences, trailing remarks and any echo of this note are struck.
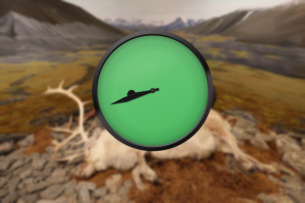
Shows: 8:42
